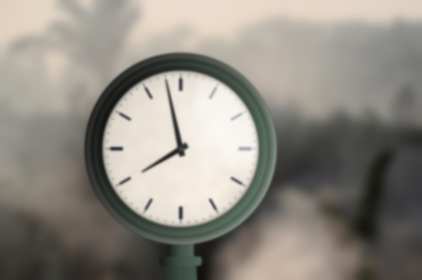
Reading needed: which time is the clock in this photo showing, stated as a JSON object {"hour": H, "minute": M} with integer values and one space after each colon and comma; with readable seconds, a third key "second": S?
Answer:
{"hour": 7, "minute": 58}
